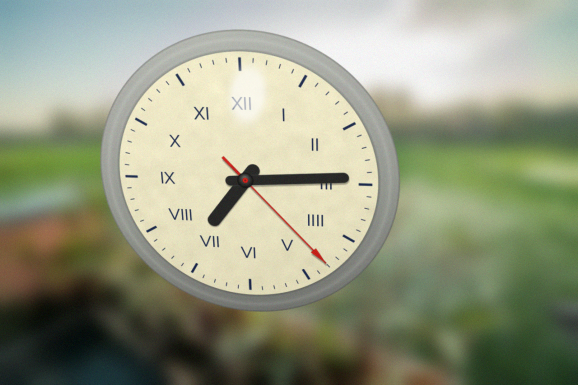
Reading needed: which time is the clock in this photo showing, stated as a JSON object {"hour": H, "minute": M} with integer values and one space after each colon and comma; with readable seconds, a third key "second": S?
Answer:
{"hour": 7, "minute": 14, "second": 23}
